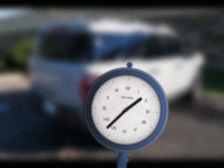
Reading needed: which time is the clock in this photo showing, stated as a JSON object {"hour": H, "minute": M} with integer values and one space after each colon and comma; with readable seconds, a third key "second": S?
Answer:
{"hour": 1, "minute": 37}
